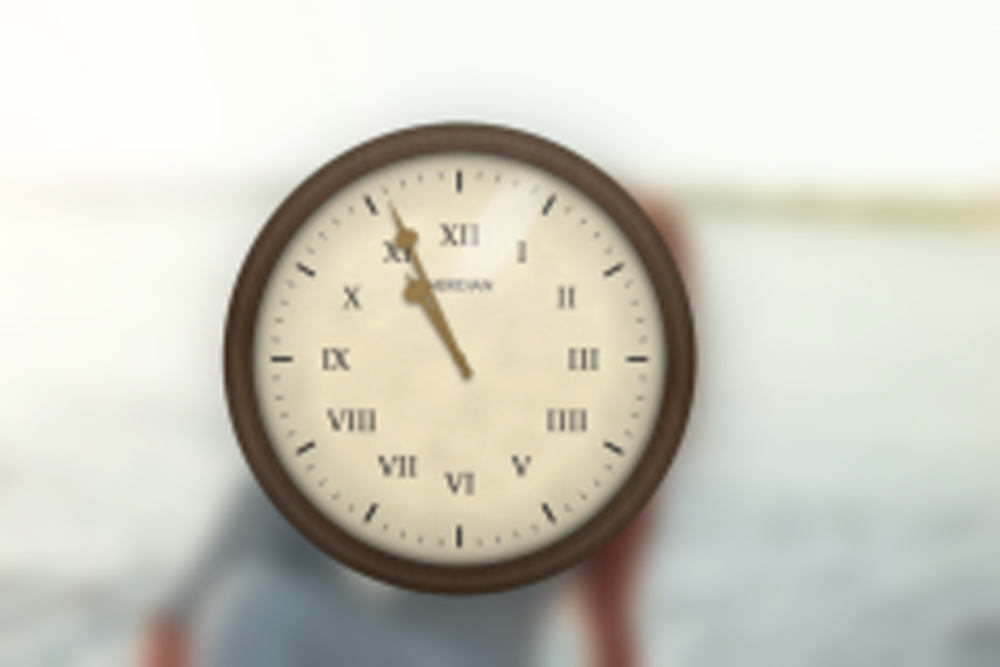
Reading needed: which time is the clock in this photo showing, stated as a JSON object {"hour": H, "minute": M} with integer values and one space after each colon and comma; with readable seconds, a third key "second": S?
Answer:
{"hour": 10, "minute": 56}
